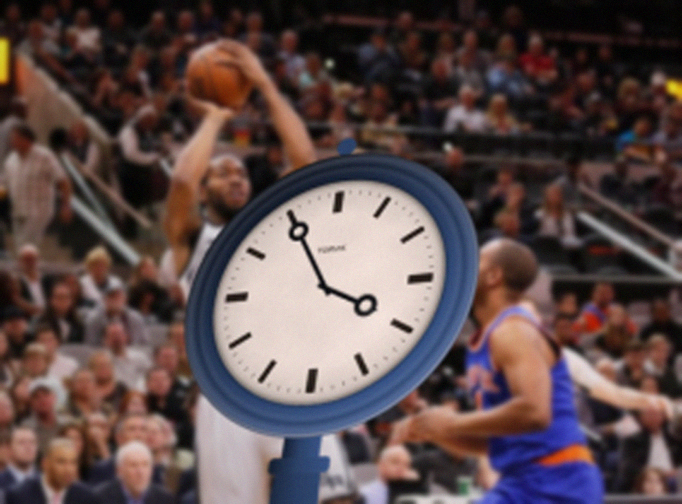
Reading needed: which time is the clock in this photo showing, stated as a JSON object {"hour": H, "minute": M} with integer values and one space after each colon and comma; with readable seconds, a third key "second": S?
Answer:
{"hour": 3, "minute": 55}
